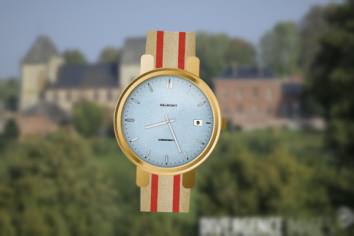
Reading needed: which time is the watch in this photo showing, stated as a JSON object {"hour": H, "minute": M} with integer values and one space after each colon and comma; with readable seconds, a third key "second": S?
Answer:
{"hour": 8, "minute": 26}
